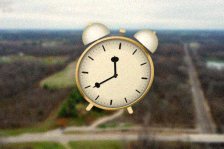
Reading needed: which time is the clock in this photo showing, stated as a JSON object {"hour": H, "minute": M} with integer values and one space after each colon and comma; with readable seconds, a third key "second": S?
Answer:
{"hour": 11, "minute": 39}
